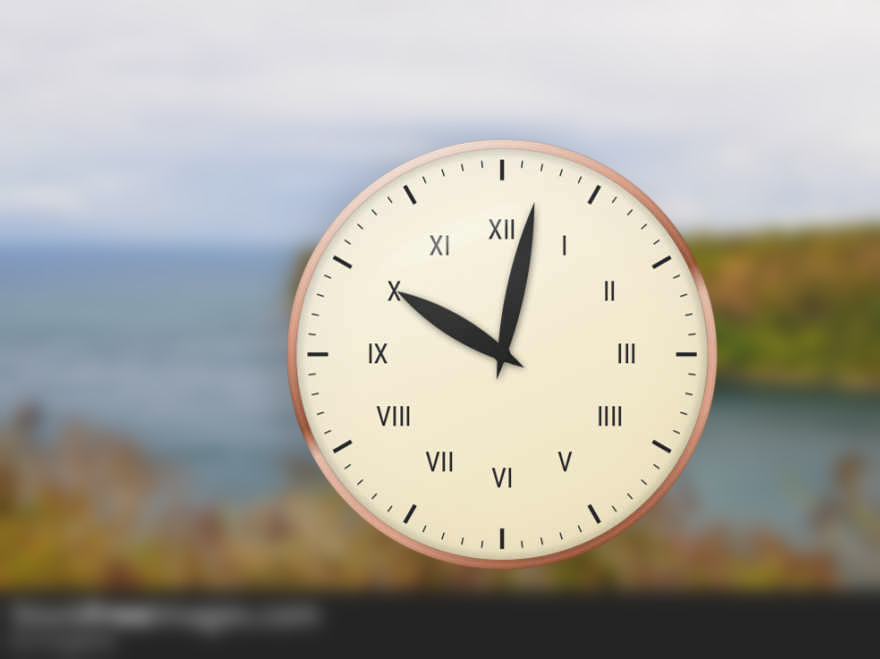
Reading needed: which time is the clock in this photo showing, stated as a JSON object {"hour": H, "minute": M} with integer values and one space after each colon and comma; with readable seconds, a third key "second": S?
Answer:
{"hour": 10, "minute": 2}
